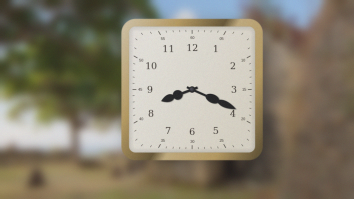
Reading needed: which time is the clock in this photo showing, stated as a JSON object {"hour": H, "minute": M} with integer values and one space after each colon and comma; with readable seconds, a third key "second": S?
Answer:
{"hour": 8, "minute": 19}
